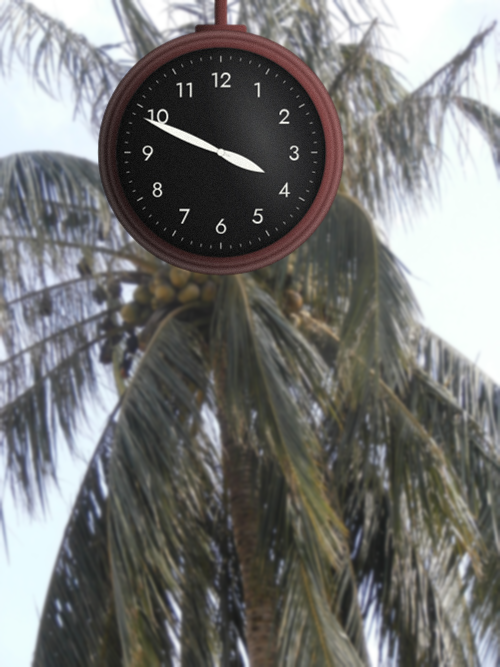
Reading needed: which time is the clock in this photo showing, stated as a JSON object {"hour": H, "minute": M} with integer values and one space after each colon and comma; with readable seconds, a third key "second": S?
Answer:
{"hour": 3, "minute": 49}
